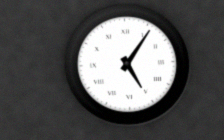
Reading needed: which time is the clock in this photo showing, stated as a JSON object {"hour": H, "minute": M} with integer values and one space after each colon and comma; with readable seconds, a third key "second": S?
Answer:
{"hour": 5, "minute": 6}
